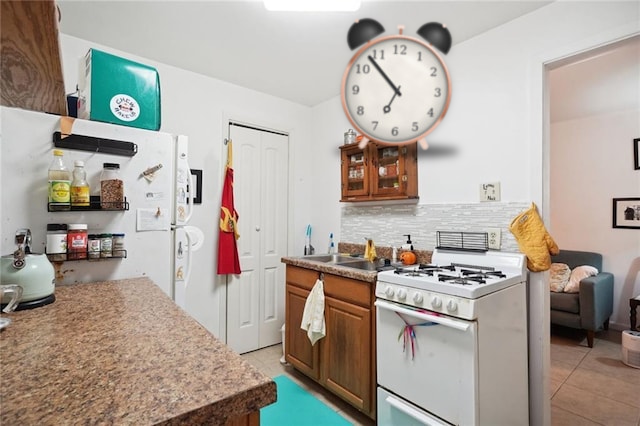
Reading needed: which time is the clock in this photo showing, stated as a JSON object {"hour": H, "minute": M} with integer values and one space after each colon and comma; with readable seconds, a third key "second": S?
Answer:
{"hour": 6, "minute": 53}
